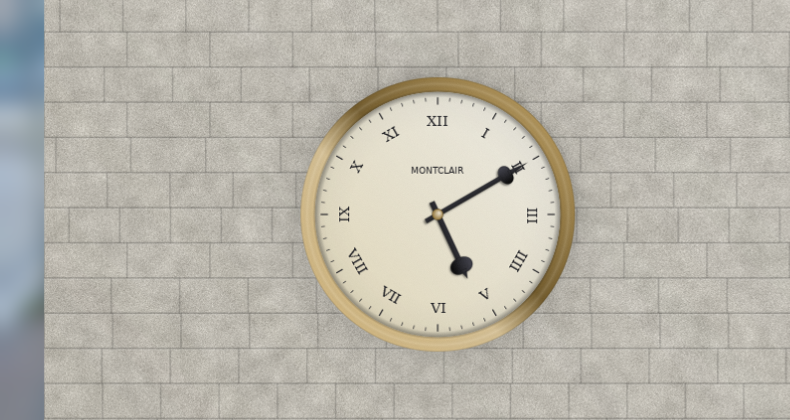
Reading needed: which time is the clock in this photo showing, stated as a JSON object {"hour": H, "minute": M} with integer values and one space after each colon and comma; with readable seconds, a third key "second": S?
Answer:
{"hour": 5, "minute": 10}
